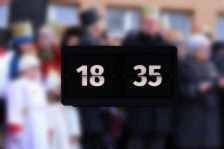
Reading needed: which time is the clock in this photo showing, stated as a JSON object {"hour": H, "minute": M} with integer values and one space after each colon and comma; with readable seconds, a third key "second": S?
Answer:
{"hour": 18, "minute": 35}
